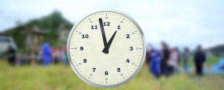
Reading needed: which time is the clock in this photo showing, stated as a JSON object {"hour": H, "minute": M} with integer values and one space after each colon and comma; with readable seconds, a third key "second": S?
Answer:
{"hour": 12, "minute": 58}
